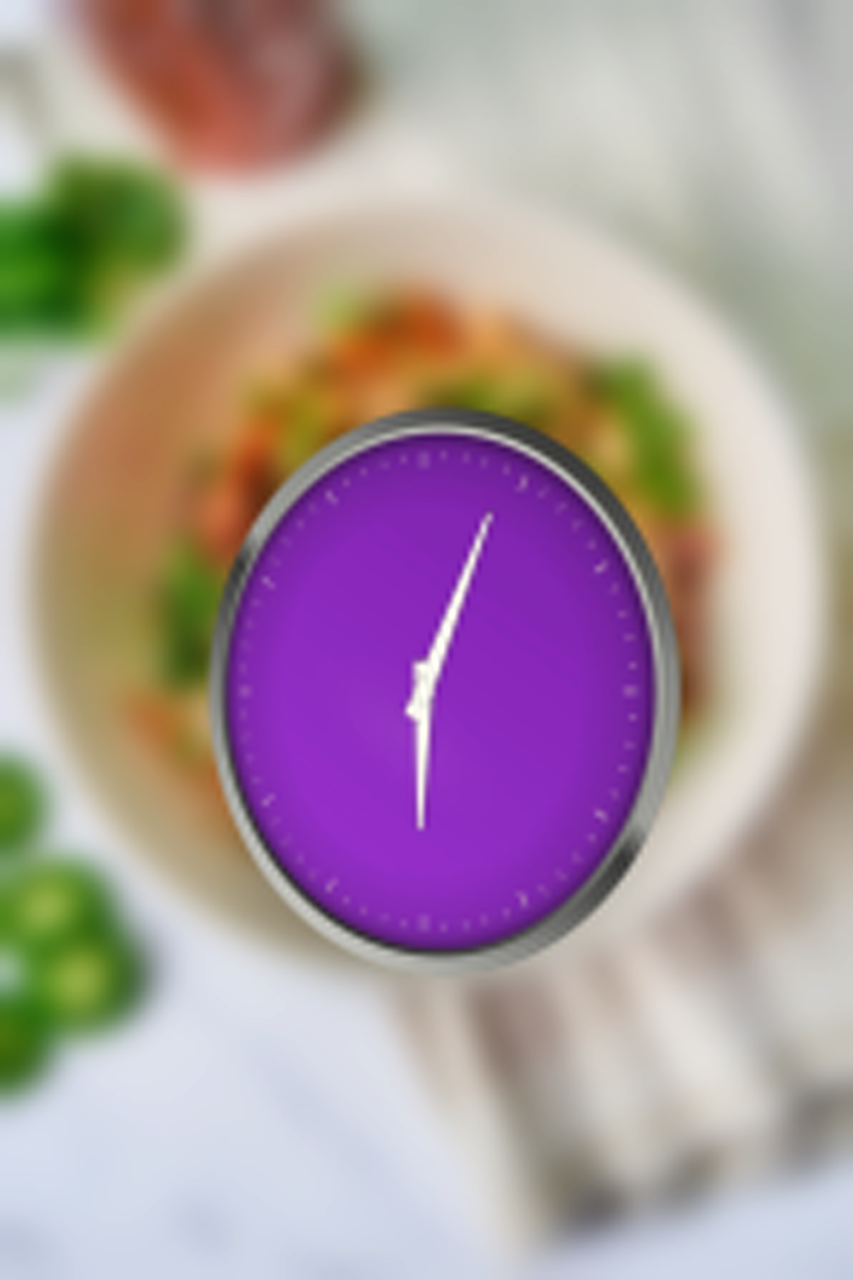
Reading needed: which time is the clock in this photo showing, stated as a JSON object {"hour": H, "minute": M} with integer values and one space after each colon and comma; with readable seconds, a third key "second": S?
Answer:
{"hour": 6, "minute": 4}
